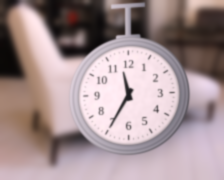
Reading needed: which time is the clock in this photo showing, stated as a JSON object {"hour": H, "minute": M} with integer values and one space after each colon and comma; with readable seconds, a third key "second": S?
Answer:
{"hour": 11, "minute": 35}
